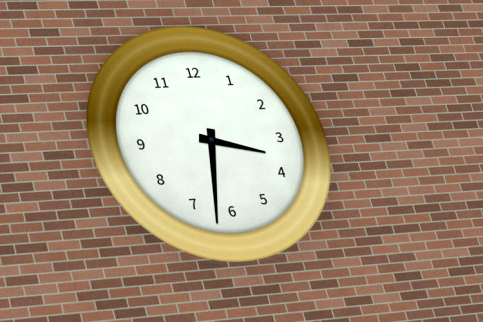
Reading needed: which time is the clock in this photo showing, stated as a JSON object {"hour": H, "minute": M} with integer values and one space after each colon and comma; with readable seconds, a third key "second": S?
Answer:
{"hour": 3, "minute": 32}
